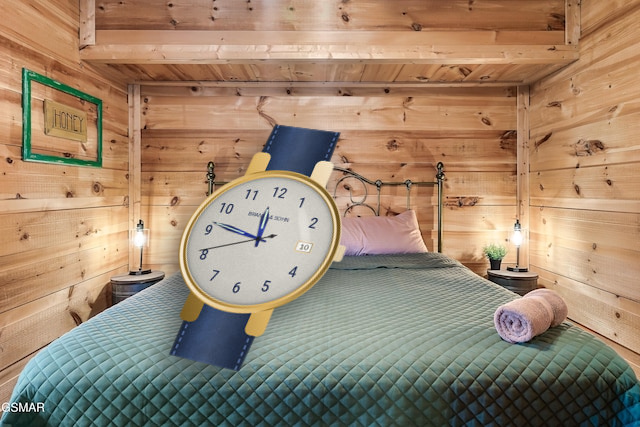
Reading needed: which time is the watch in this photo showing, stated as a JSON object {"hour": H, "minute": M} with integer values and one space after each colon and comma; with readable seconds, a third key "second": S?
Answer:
{"hour": 11, "minute": 46, "second": 41}
